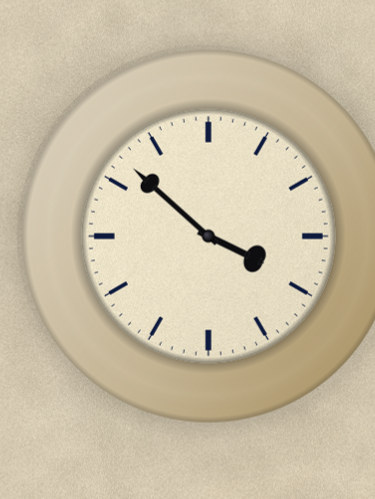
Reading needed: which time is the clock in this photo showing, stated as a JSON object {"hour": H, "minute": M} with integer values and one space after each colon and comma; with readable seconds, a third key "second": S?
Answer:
{"hour": 3, "minute": 52}
